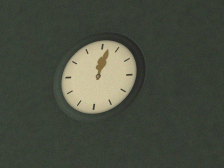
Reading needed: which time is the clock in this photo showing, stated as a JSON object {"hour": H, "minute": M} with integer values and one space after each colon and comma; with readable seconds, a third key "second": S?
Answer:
{"hour": 12, "minute": 2}
